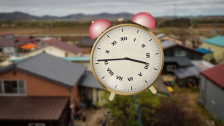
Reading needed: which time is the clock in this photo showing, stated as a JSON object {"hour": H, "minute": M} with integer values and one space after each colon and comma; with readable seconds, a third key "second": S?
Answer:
{"hour": 3, "minute": 46}
